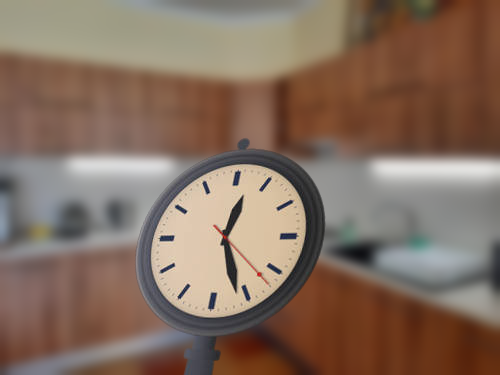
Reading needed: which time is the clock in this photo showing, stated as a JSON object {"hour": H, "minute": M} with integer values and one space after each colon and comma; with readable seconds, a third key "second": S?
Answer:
{"hour": 12, "minute": 26, "second": 22}
